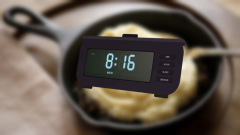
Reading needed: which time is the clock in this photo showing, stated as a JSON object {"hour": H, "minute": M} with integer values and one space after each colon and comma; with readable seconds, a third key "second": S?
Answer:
{"hour": 8, "minute": 16}
